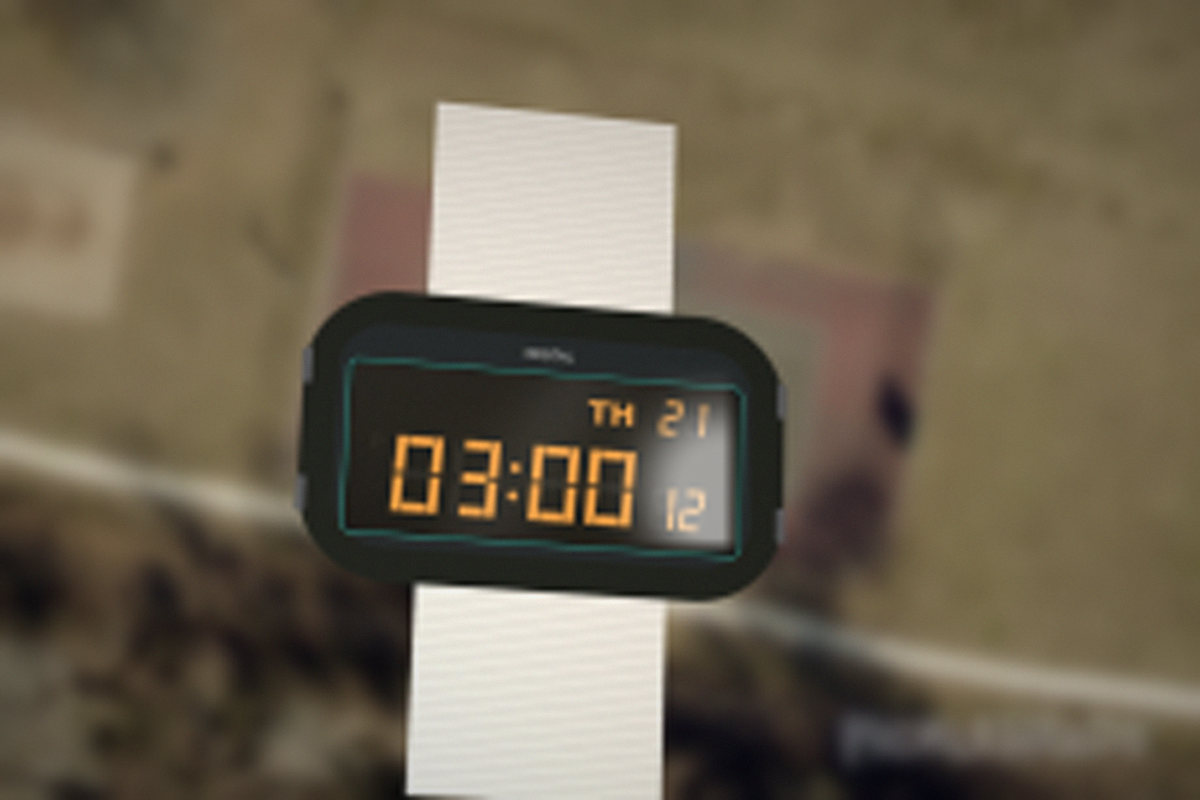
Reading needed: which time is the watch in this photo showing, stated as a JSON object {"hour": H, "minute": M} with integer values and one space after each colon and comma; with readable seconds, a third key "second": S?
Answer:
{"hour": 3, "minute": 0, "second": 12}
